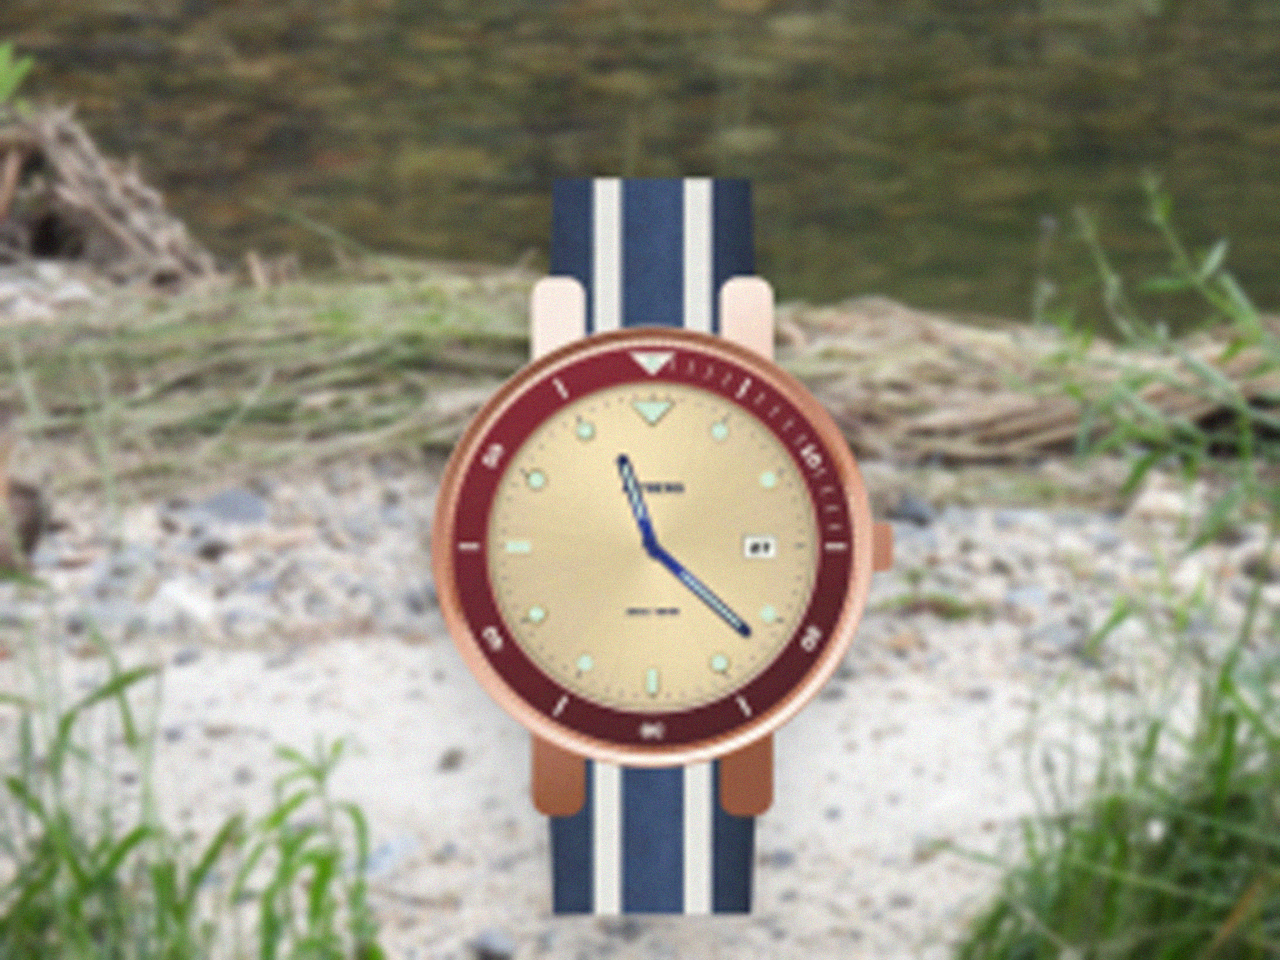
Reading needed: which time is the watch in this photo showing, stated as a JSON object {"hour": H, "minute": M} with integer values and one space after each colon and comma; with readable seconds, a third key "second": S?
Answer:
{"hour": 11, "minute": 22}
